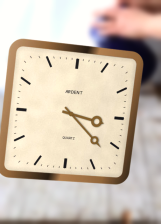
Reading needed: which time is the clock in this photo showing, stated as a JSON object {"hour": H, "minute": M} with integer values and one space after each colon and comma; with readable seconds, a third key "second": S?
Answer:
{"hour": 3, "minute": 22}
